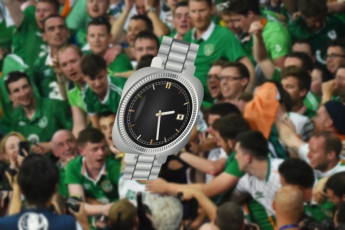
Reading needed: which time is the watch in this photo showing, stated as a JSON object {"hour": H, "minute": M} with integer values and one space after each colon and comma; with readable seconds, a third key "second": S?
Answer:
{"hour": 2, "minute": 28}
